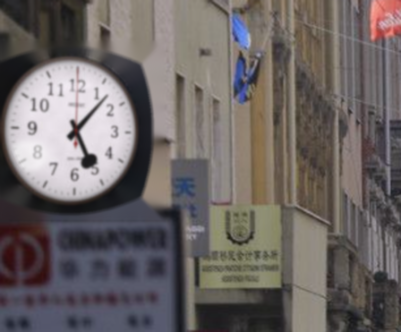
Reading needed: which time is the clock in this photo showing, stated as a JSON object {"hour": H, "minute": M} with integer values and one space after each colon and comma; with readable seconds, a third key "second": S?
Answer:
{"hour": 5, "minute": 7, "second": 0}
